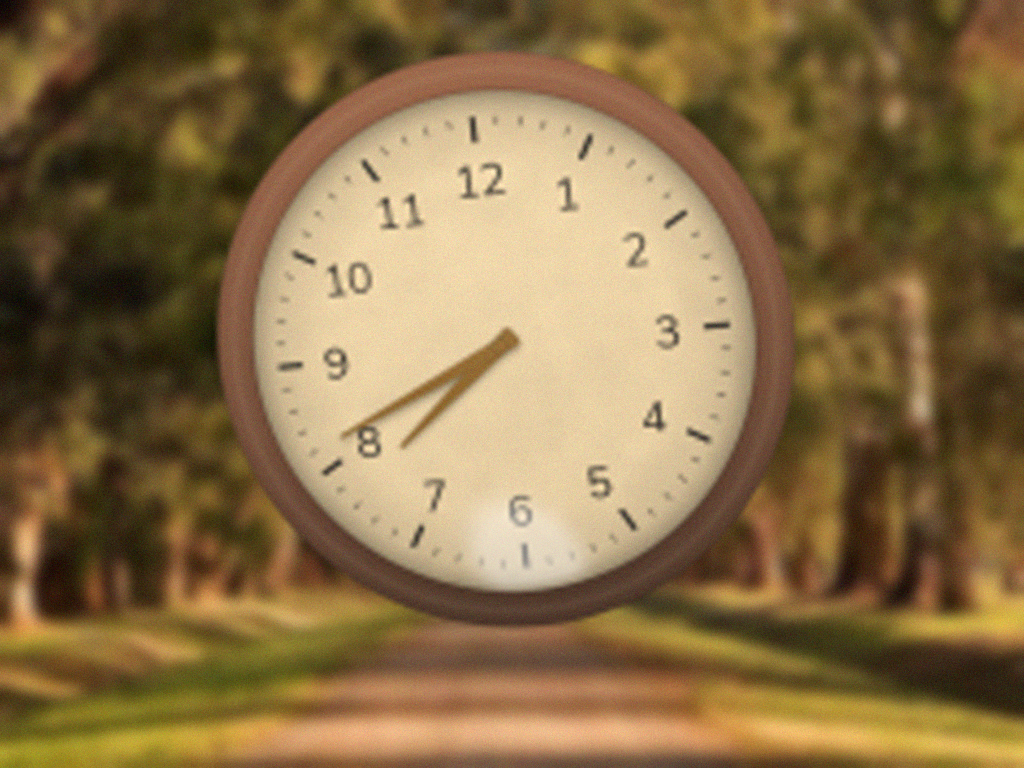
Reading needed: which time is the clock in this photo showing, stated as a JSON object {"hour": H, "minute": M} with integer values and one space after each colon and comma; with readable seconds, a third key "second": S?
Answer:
{"hour": 7, "minute": 41}
